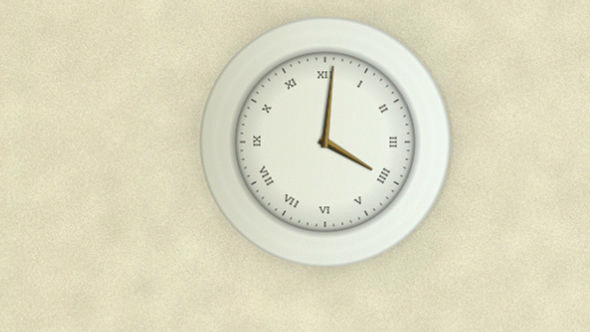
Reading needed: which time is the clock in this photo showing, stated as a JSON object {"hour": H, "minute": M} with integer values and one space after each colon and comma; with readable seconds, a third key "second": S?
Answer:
{"hour": 4, "minute": 1}
